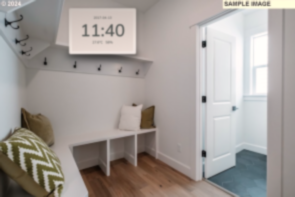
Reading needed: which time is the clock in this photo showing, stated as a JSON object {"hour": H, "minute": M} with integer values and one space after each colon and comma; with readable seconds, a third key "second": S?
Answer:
{"hour": 11, "minute": 40}
